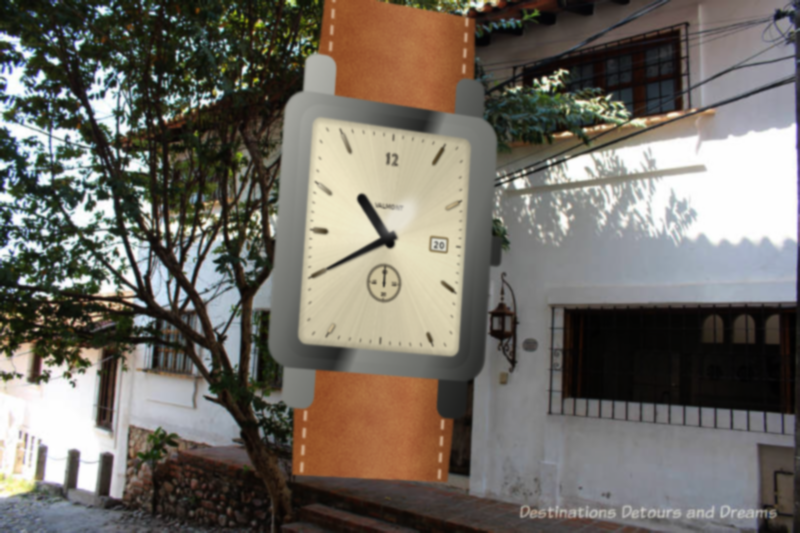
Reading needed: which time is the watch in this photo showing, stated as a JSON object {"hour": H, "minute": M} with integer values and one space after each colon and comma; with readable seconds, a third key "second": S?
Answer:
{"hour": 10, "minute": 40}
